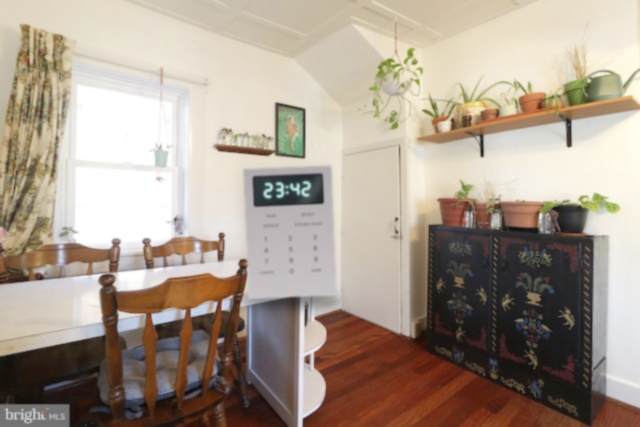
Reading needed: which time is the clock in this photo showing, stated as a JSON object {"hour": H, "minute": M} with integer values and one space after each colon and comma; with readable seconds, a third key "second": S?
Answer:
{"hour": 23, "minute": 42}
